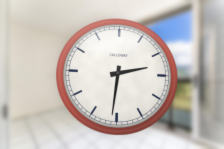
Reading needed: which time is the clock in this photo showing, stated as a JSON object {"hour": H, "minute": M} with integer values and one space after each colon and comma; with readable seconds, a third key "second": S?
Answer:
{"hour": 2, "minute": 31}
